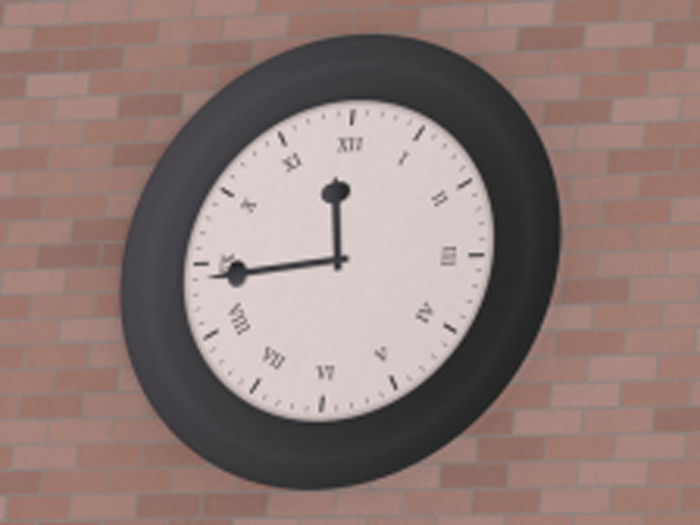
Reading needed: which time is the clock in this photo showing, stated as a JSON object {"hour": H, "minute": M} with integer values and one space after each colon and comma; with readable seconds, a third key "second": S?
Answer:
{"hour": 11, "minute": 44}
